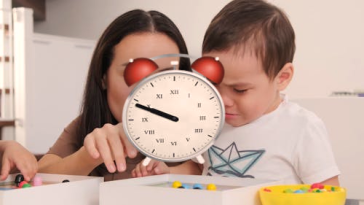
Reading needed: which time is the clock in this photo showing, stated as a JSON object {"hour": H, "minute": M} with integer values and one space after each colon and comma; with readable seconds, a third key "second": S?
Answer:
{"hour": 9, "minute": 49}
